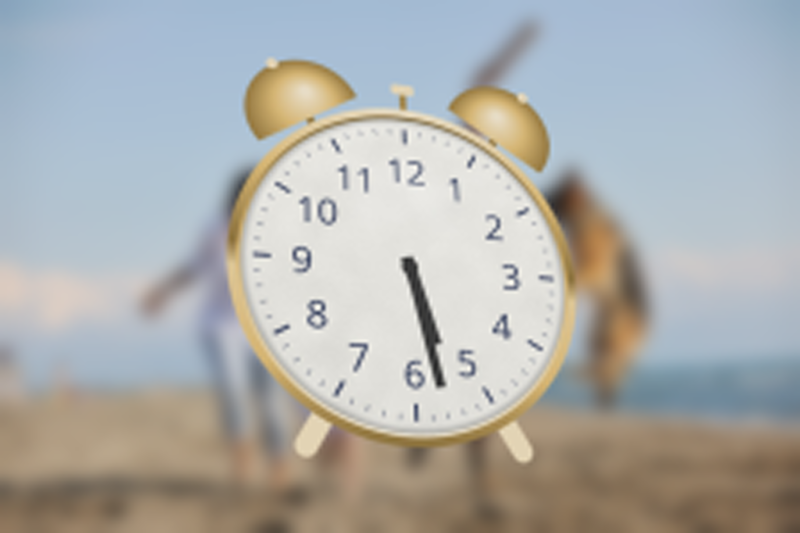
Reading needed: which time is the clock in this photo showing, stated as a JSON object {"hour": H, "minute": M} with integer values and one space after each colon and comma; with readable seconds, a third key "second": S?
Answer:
{"hour": 5, "minute": 28}
